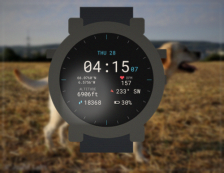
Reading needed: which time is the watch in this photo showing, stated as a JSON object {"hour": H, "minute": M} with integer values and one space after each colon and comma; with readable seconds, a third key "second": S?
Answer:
{"hour": 4, "minute": 15}
